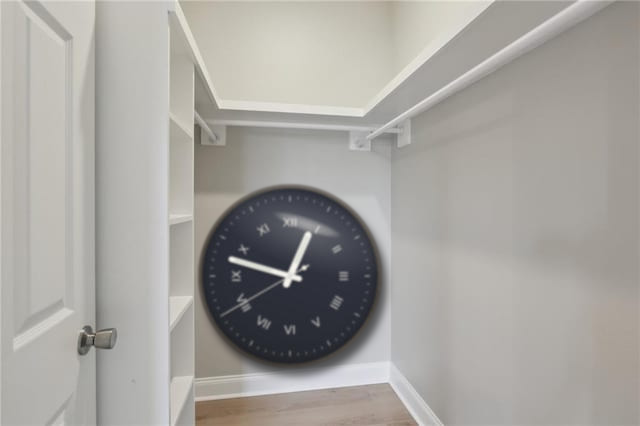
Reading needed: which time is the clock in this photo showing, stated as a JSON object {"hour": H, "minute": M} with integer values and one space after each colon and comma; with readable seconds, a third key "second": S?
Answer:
{"hour": 12, "minute": 47, "second": 40}
